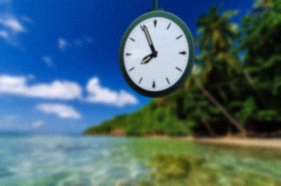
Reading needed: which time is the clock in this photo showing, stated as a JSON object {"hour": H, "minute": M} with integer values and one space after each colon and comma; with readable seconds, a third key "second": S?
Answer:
{"hour": 7, "minute": 56}
